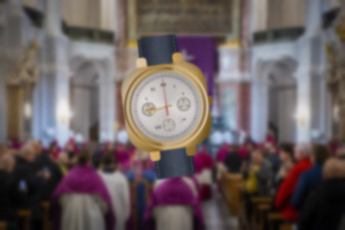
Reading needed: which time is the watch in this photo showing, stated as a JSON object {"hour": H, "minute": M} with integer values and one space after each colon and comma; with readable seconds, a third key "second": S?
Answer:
{"hour": 8, "minute": 44}
